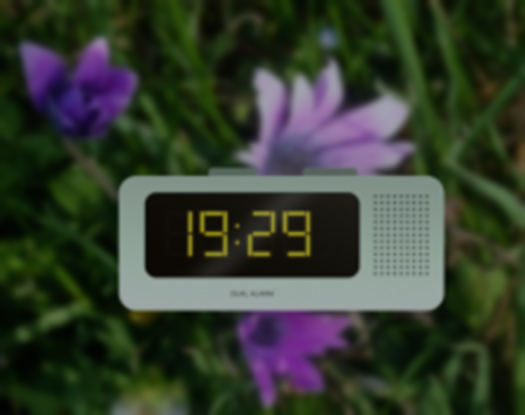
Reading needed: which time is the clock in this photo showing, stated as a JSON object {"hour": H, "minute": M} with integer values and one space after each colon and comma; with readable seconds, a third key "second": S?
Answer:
{"hour": 19, "minute": 29}
